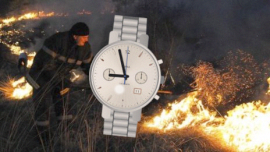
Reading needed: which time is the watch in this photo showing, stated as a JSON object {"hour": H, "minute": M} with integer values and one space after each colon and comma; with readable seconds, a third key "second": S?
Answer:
{"hour": 8, "minute": 57}
